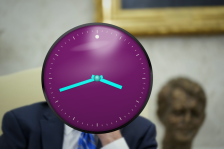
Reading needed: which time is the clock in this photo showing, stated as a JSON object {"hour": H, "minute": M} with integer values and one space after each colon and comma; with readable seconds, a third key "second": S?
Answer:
{"hour": 3, "minute": 42}
